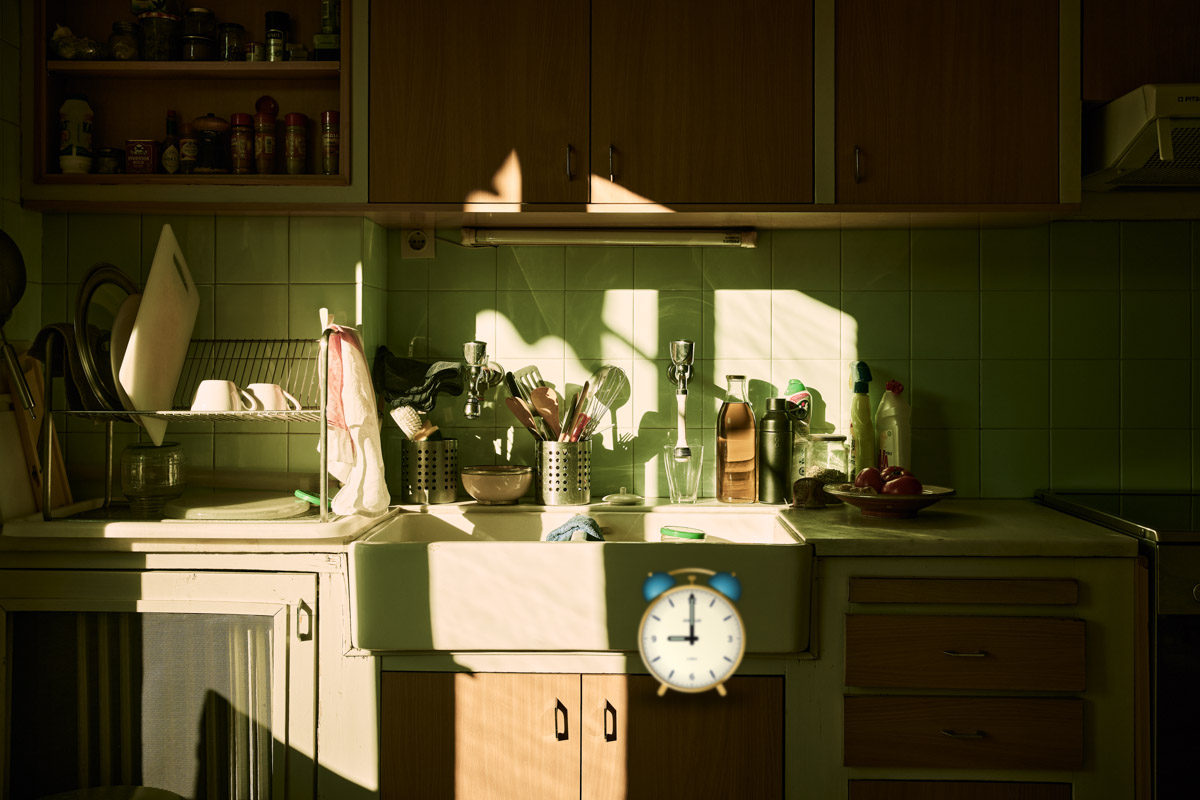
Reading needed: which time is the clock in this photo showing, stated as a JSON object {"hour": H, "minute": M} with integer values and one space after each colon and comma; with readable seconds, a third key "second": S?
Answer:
{"hour": 9, "minute": 0}
